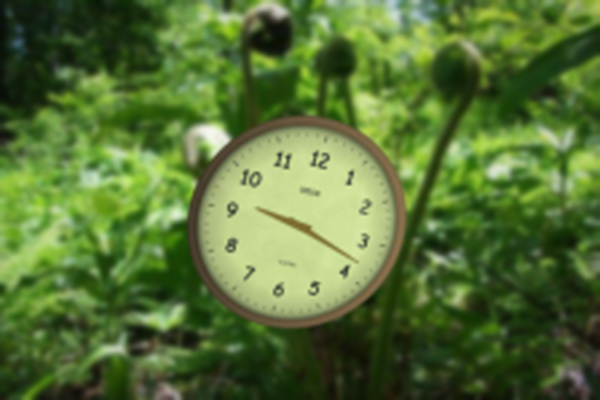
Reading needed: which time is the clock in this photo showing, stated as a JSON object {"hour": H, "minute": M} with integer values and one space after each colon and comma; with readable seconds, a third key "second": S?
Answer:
{"hour": 9, "minute": 18}
